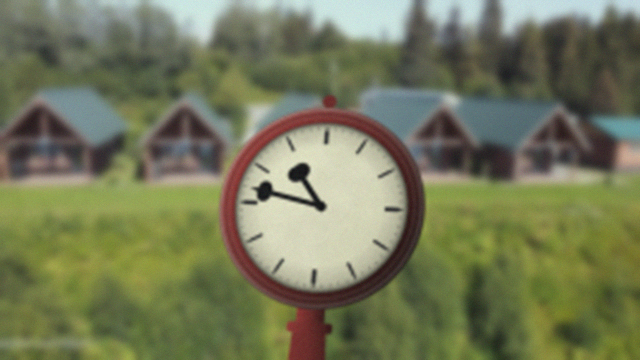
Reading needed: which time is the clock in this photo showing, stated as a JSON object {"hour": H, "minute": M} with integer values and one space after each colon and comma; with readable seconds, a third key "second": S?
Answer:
{"hour": 10, "minute": 47}
